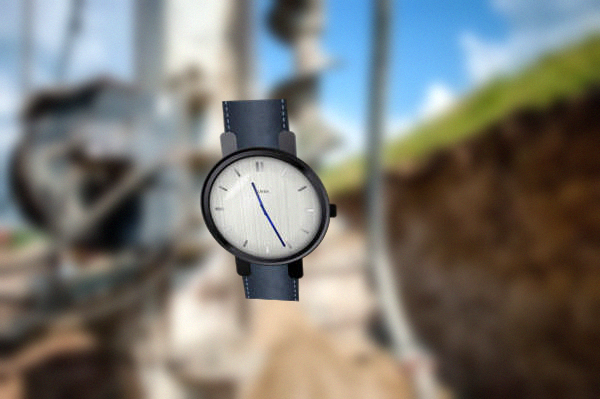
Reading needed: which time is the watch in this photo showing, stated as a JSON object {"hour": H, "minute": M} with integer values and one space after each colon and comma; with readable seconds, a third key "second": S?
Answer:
{"hour": 11, "minute": 26}
